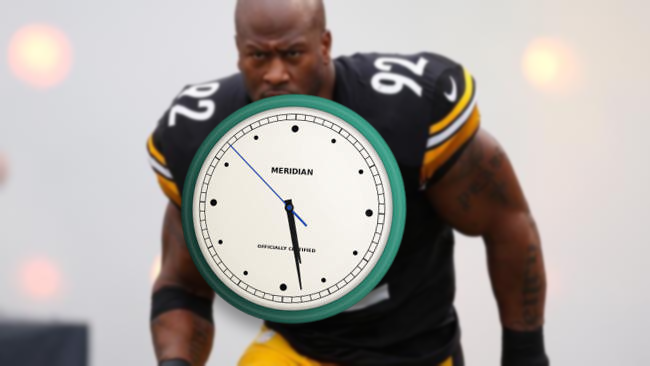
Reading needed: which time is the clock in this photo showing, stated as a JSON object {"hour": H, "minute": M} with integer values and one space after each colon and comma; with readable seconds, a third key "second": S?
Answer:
{"hour": 5, "minute": 27, "second": 52}
